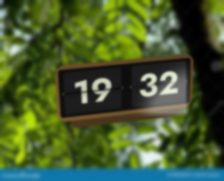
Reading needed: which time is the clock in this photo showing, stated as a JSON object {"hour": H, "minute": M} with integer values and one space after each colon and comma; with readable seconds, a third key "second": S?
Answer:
{"hour": 19, "minute": 32}
